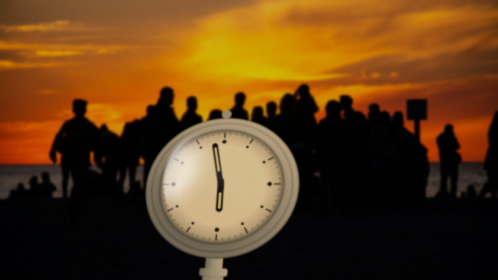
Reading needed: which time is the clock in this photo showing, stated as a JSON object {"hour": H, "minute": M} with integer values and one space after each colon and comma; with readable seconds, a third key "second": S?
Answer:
{"hour": 5, "minute": 58}
